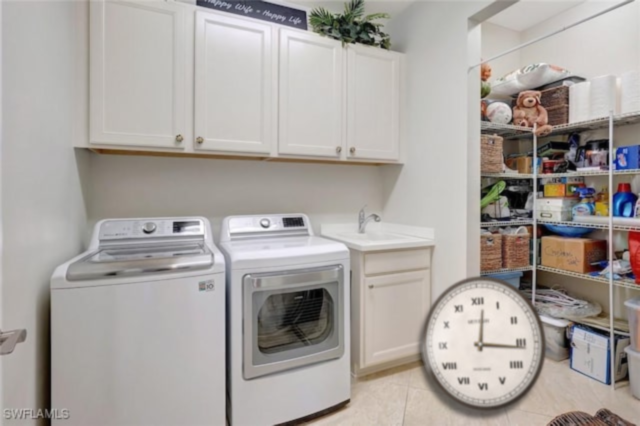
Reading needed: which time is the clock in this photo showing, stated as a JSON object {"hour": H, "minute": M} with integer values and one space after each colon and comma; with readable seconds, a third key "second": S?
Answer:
{"hour": 12, "minute": 16}
